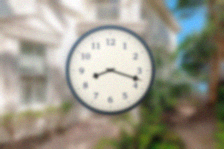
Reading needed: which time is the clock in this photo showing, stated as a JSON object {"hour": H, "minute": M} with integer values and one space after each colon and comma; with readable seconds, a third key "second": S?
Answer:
{"hour": 8, "minute": 18}
